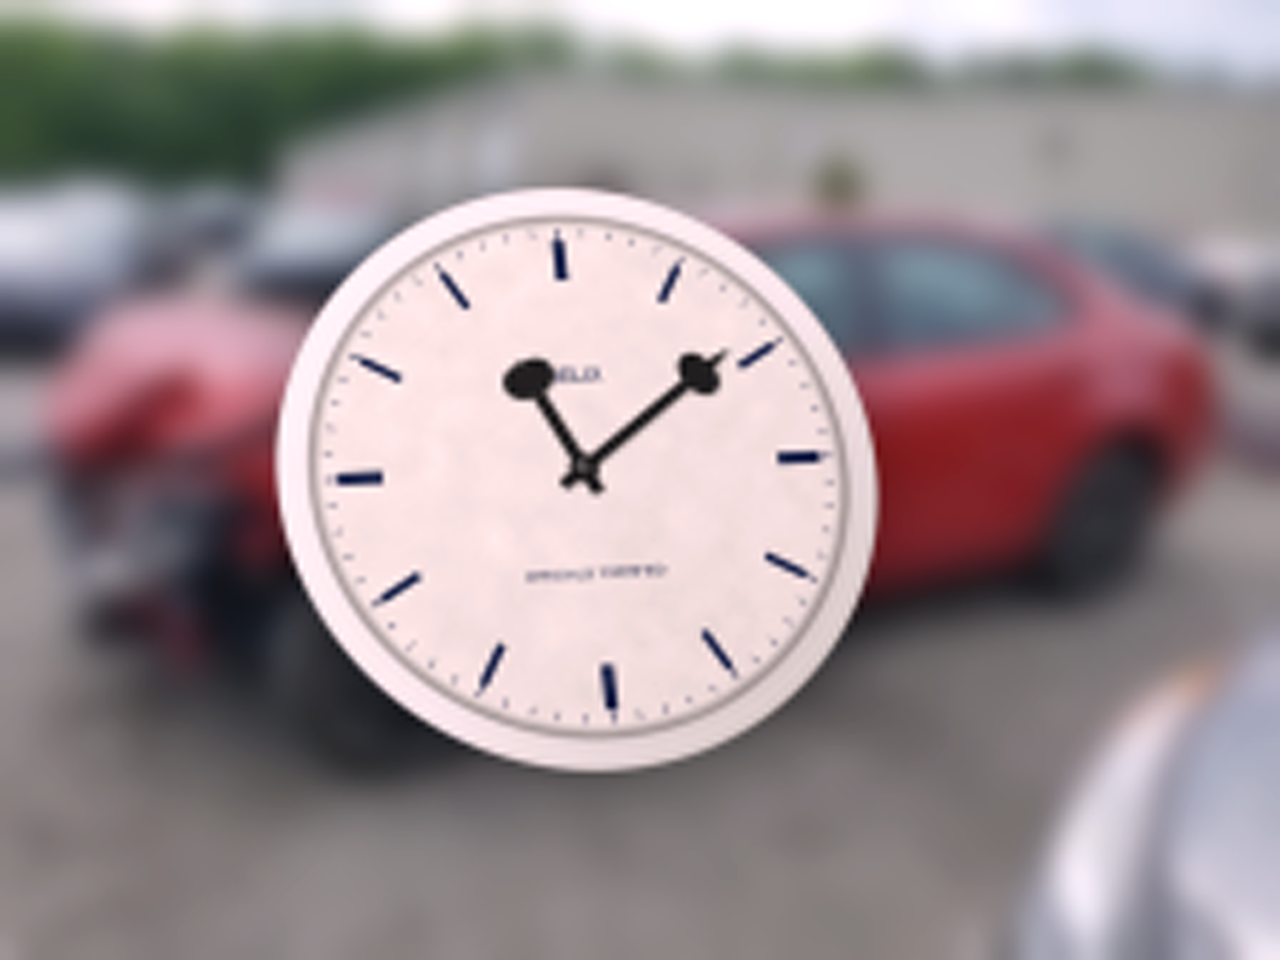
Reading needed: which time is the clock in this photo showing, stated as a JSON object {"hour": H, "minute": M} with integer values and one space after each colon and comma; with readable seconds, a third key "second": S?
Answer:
{"hour": 11, "minute": 9}
